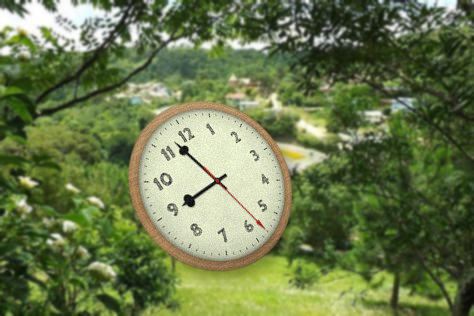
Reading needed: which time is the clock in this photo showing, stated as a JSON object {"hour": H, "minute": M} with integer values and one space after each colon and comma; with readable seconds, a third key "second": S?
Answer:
{"hour": 8, "minute": 57, "second": 28}
